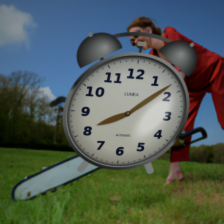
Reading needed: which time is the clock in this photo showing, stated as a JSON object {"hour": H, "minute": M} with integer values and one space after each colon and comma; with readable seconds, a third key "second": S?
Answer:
{"hour": 8, "minute": 8}
